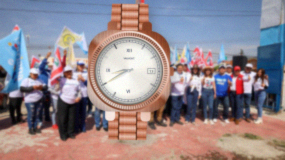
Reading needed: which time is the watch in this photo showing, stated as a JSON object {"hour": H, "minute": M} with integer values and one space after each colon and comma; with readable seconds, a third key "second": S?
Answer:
{"hour": 8, "minute": 40}
